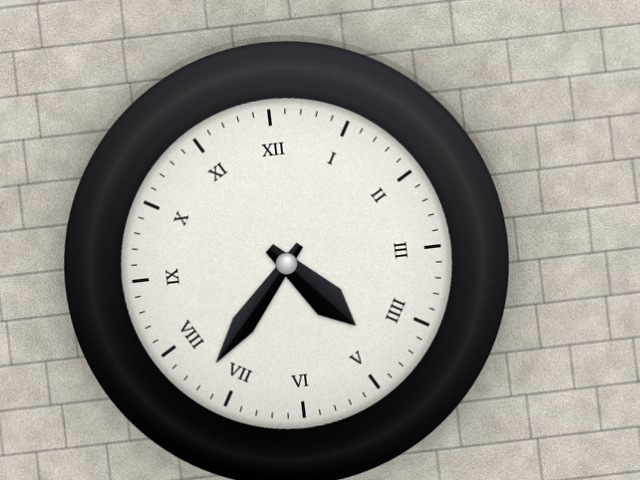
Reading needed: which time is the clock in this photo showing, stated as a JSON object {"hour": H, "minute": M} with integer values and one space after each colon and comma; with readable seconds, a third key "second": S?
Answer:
{"hour": 4, "minute": 37}
